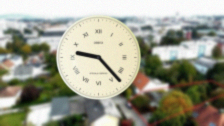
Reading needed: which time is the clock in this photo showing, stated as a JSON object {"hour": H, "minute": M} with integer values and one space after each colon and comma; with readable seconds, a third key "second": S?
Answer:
{"hour": 9, "minute": 23}
